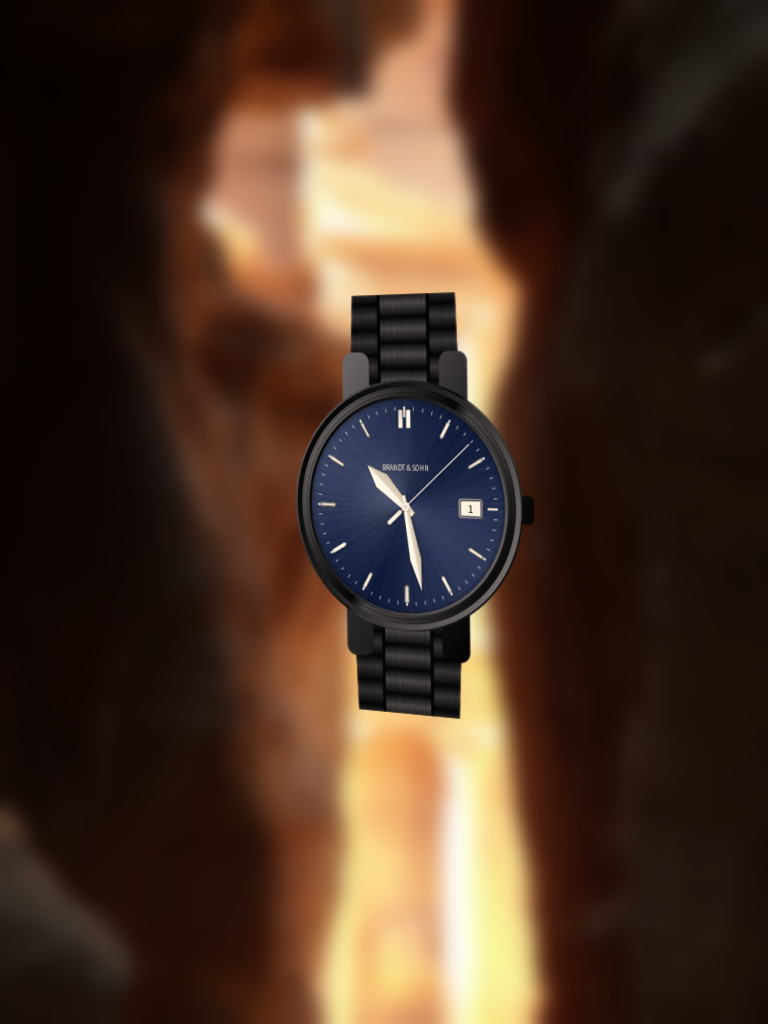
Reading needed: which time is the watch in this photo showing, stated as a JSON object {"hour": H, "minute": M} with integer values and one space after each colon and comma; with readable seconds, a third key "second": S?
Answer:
{"hour": 10, "minute": 28, "second": 8}
